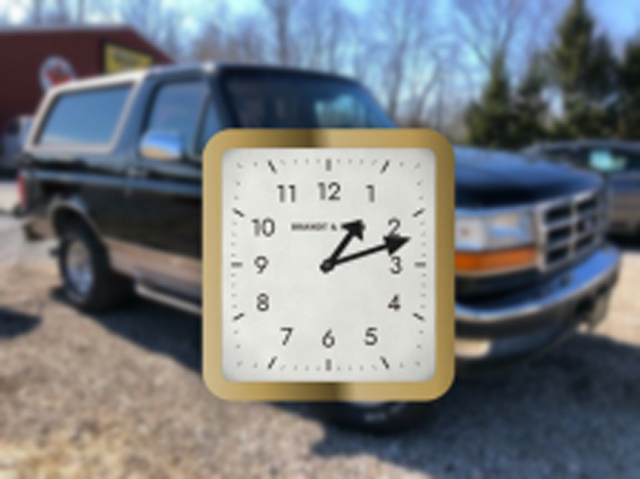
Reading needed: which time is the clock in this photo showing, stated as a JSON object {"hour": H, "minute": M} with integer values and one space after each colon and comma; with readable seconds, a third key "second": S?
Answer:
{"hour": 1, "minute": 12}
